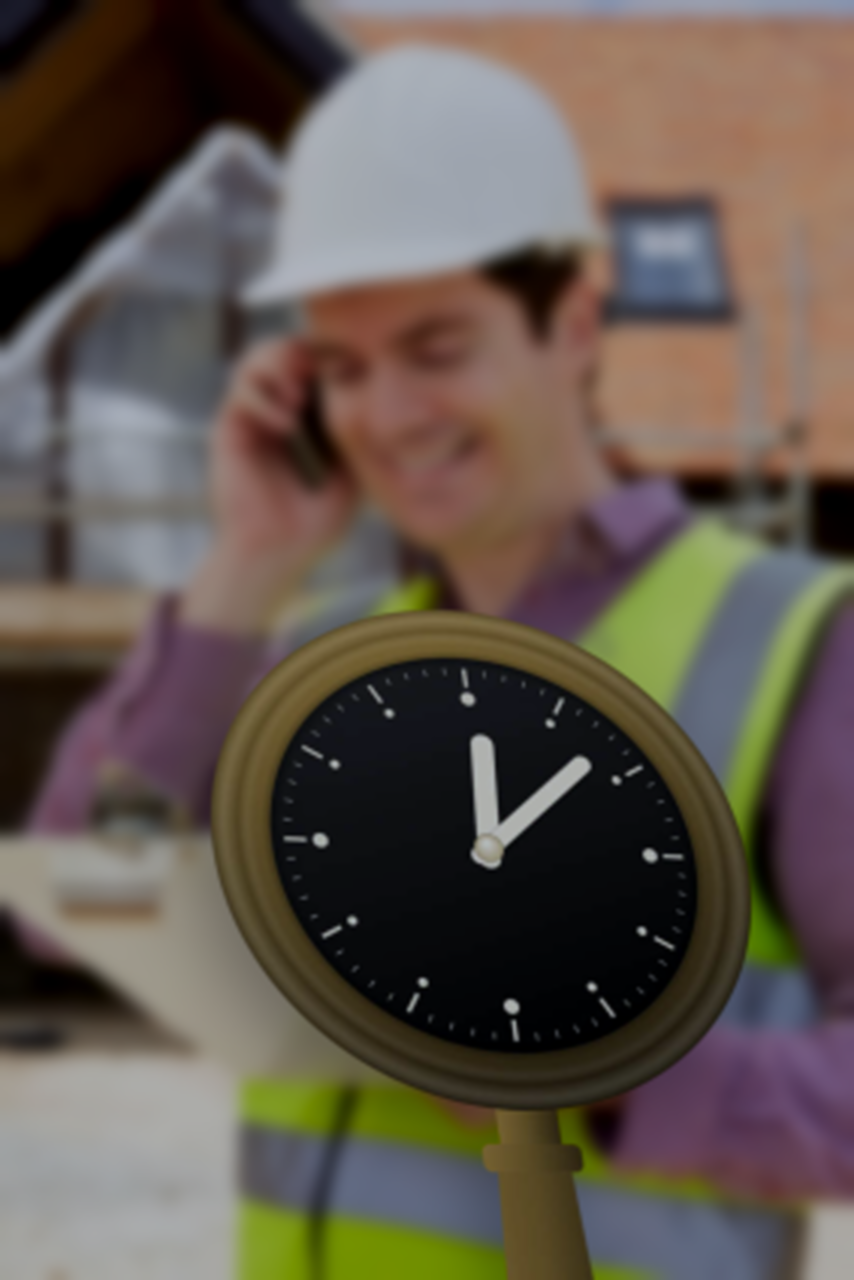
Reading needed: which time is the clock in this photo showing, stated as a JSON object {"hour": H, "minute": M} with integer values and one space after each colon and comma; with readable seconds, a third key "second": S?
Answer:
{"hour": 12, "minute": 8}
